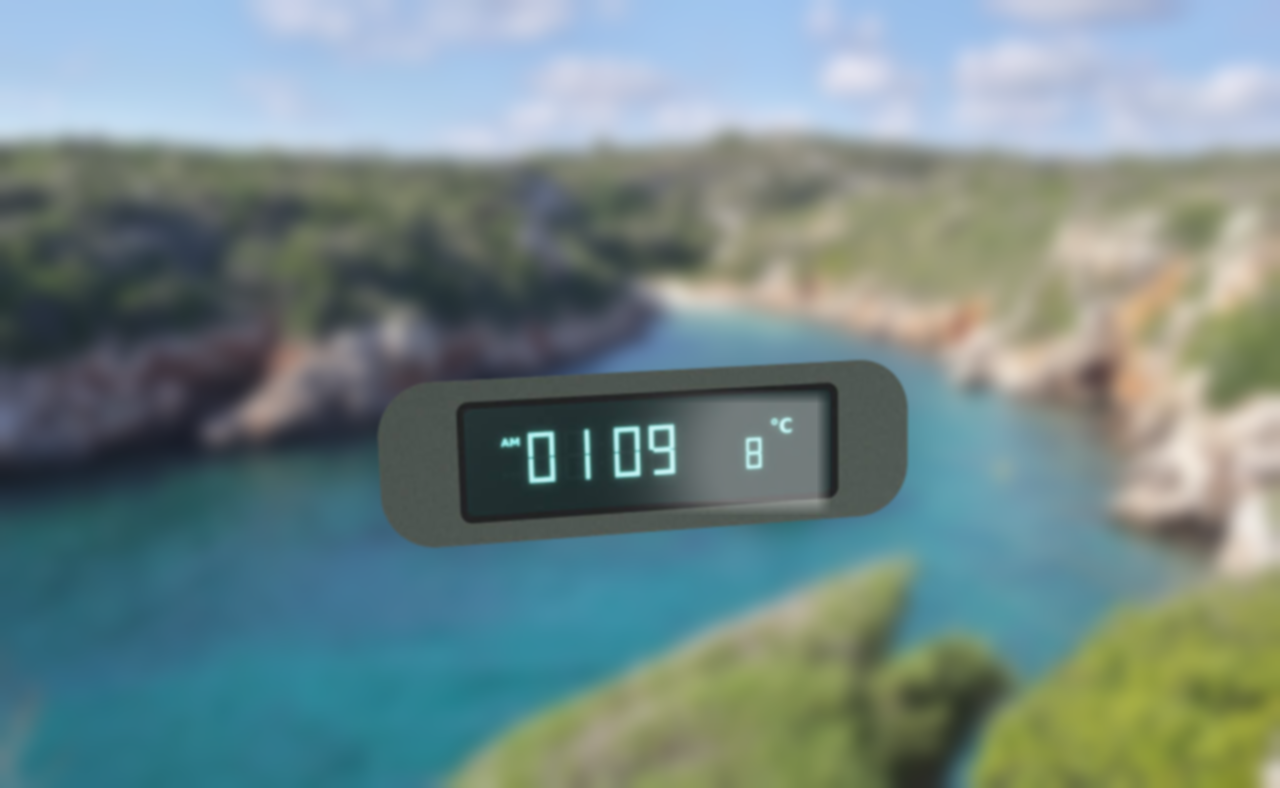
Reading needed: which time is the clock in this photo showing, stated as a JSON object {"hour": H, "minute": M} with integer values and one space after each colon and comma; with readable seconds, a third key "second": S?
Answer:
{"hour": 1, "minute": 9}
